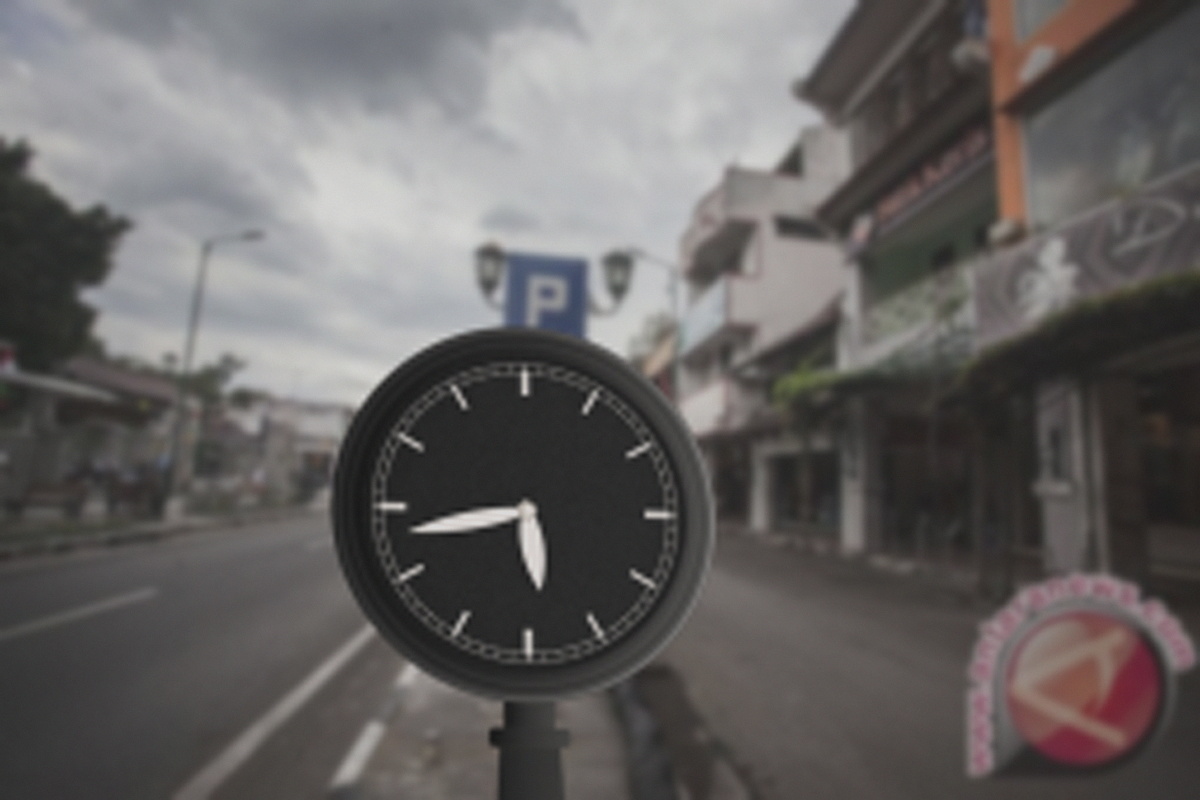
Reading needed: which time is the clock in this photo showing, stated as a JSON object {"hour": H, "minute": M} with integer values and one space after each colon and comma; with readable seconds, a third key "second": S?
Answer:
{"hour": 5, "minute": 43}
